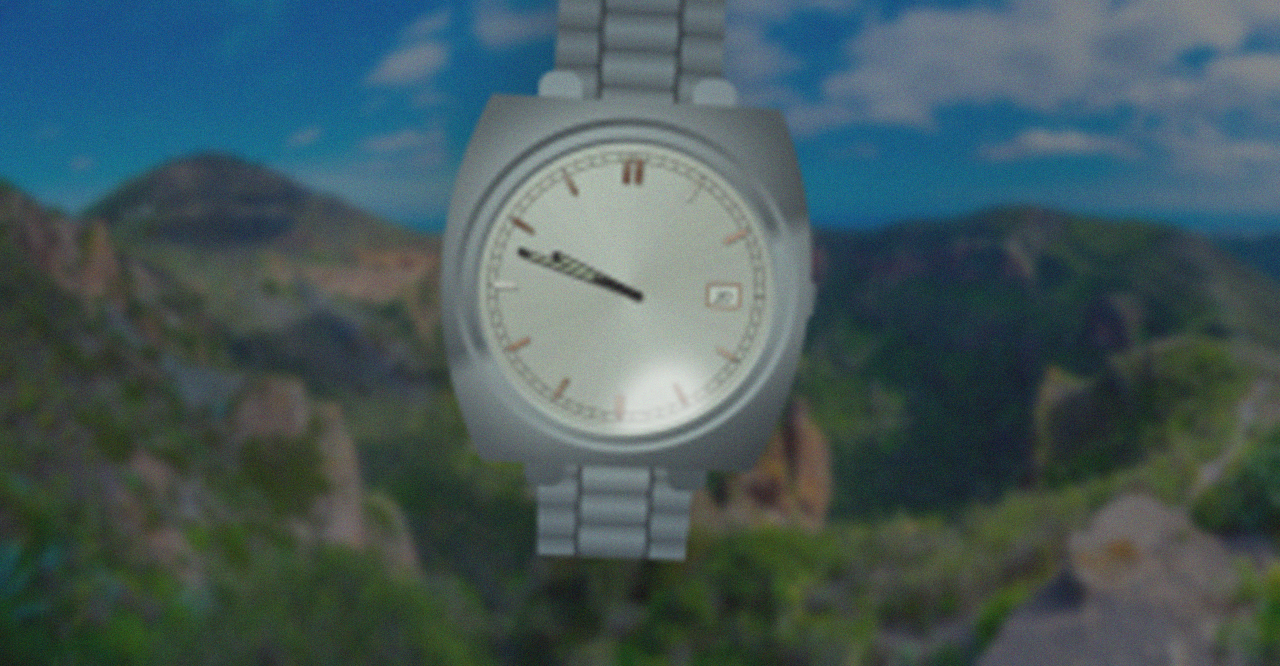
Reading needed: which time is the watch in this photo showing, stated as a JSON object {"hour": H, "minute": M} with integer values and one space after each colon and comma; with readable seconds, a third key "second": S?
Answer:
{"hour": 9, "minute": 48}
